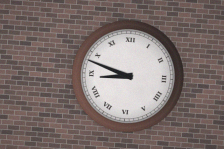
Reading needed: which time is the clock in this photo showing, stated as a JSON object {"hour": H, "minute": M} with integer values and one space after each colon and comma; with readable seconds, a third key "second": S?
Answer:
{"hour": 8, "minute": 48}
